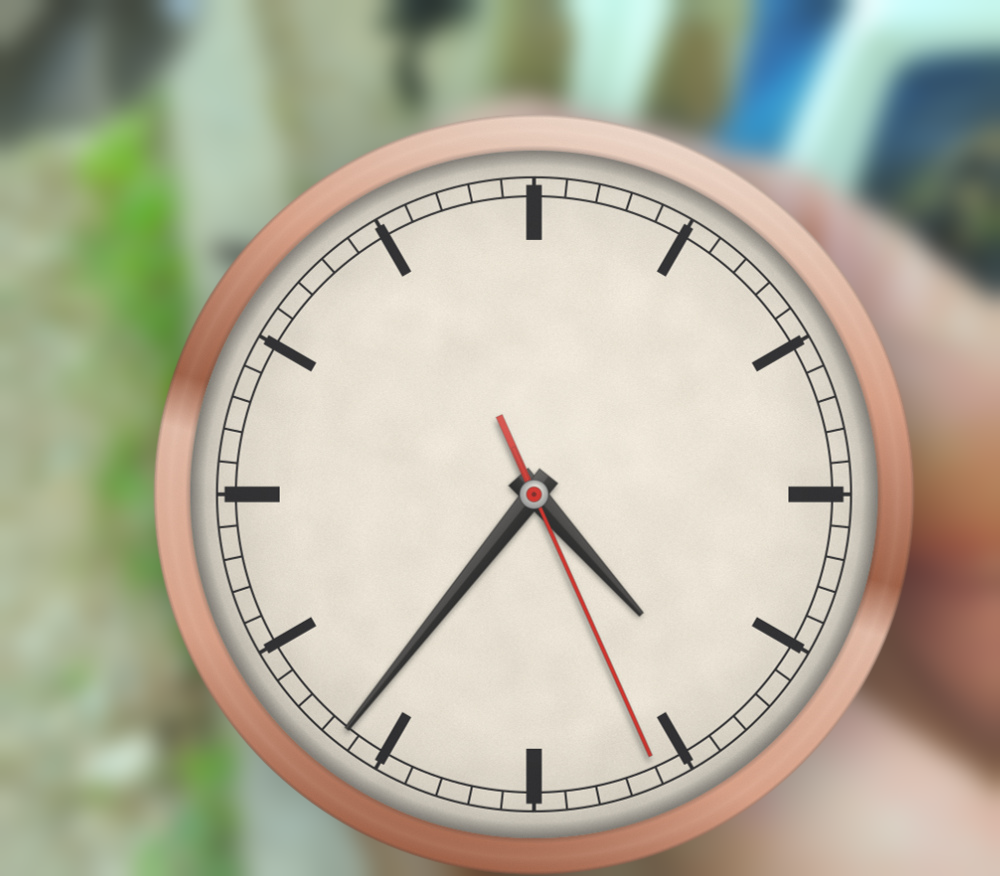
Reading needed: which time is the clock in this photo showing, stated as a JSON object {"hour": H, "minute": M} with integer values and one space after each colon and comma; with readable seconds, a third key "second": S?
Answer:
{"hour": 4, "minute": 36, "second": 26}
